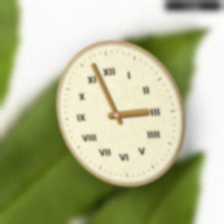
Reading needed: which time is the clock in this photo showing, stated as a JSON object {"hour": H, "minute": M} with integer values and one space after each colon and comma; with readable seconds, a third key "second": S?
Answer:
{"hour": 2, "minute": 57}
